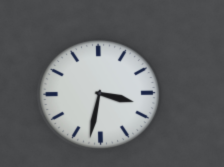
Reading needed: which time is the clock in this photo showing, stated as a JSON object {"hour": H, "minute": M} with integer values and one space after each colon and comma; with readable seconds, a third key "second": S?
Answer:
{"hour": 3, "minute": 32}
